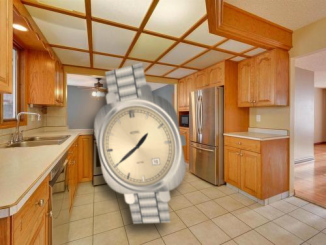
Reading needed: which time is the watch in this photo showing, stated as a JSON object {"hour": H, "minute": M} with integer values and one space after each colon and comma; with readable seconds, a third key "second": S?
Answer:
{"hour": 1, "minute": 40}
